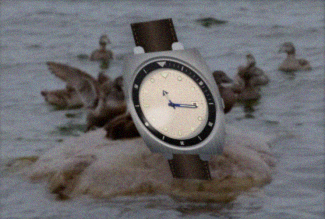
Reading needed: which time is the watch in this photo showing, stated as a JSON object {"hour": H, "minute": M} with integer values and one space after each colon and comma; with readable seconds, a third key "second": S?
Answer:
{"hour": 11, "minute": 16}
